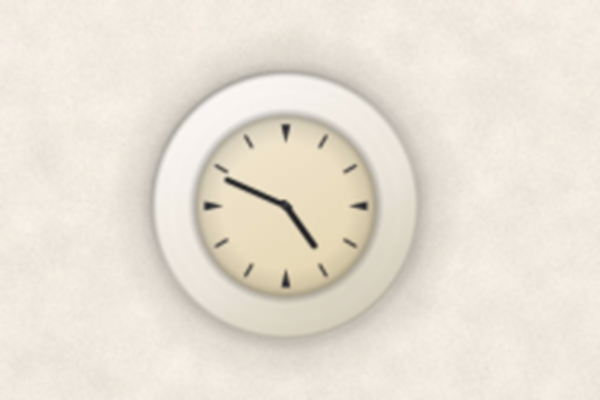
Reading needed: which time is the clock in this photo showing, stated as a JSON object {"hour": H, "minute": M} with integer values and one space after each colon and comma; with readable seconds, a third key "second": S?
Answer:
{"hour": 4, "minute": 49}
